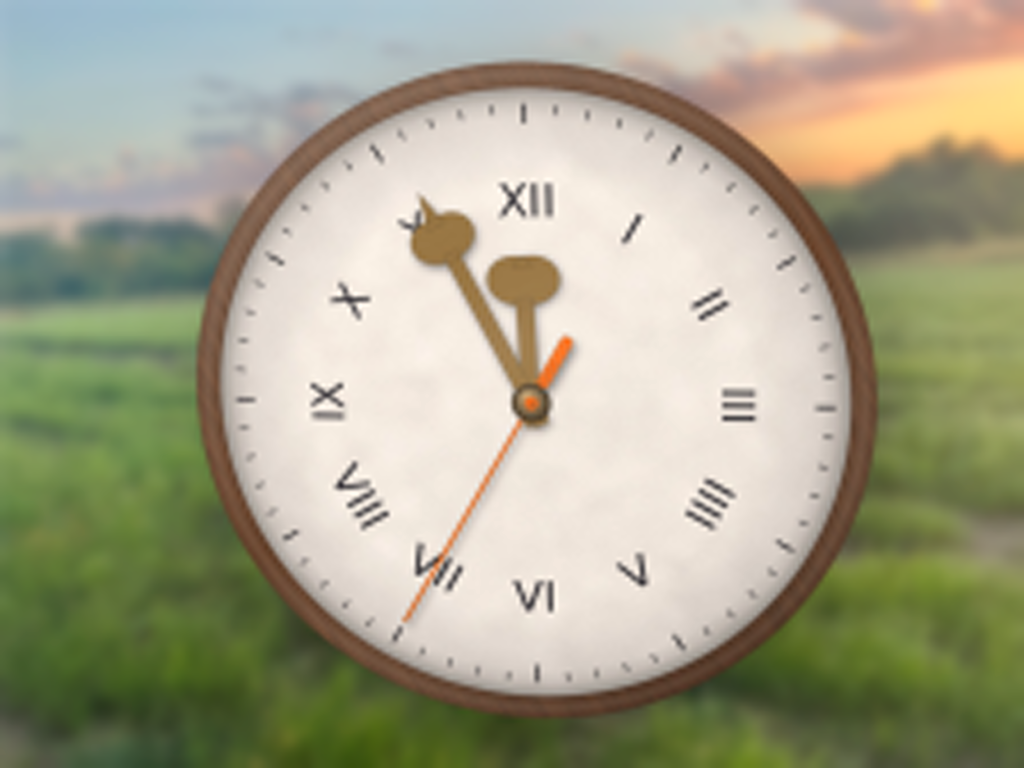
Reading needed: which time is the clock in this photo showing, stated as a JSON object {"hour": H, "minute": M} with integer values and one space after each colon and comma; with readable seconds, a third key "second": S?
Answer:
{"hour": 11, "minute": 55, "second": 35}
